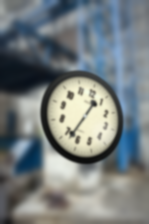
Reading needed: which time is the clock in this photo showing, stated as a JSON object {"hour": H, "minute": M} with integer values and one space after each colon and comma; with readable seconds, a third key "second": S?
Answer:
{"hour": 12, "minute": 33}
